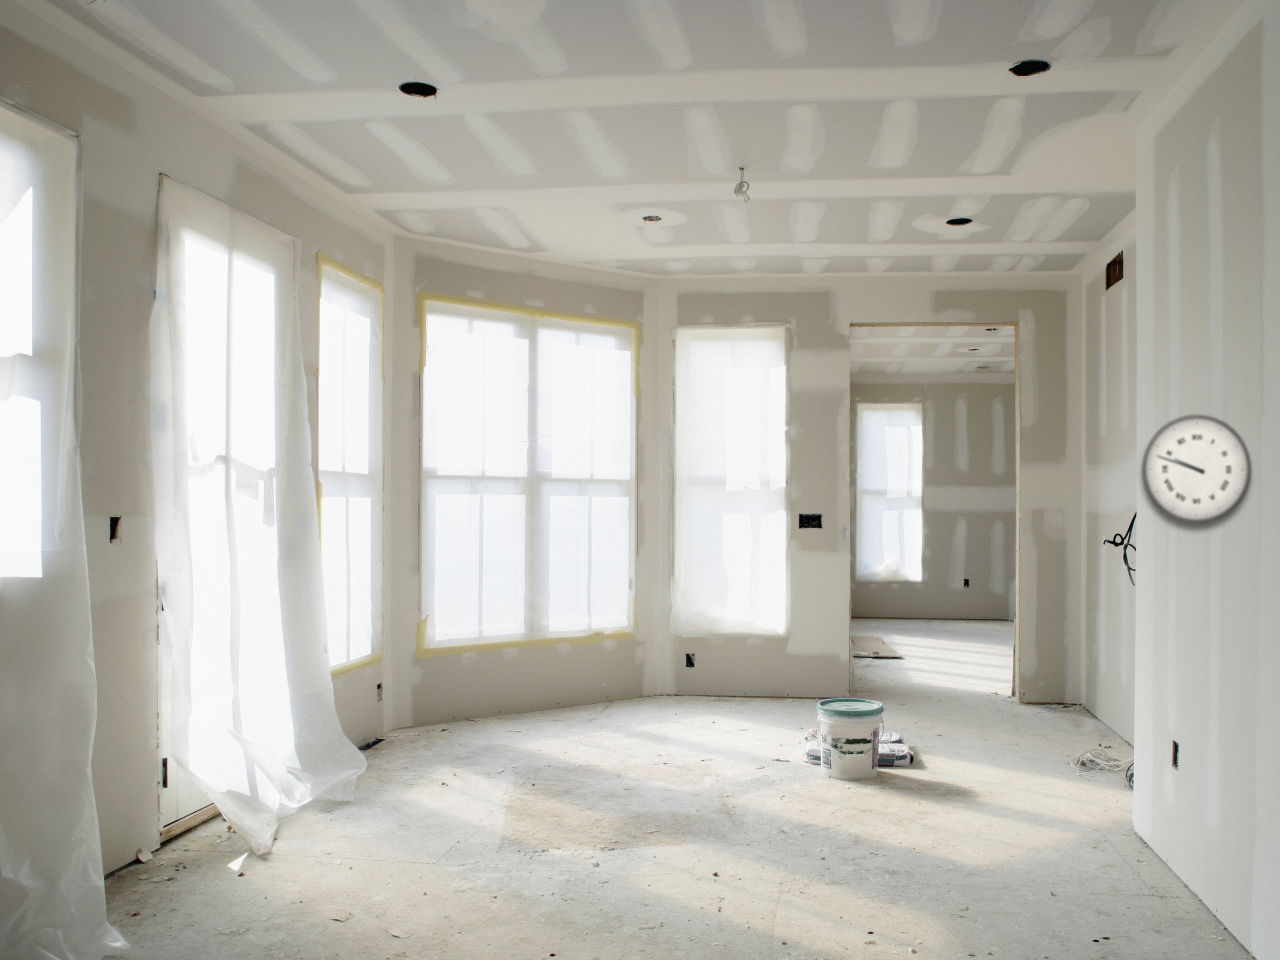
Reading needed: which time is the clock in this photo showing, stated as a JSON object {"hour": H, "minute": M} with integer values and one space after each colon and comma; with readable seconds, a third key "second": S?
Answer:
{"hour": 9, "minute": 48}
